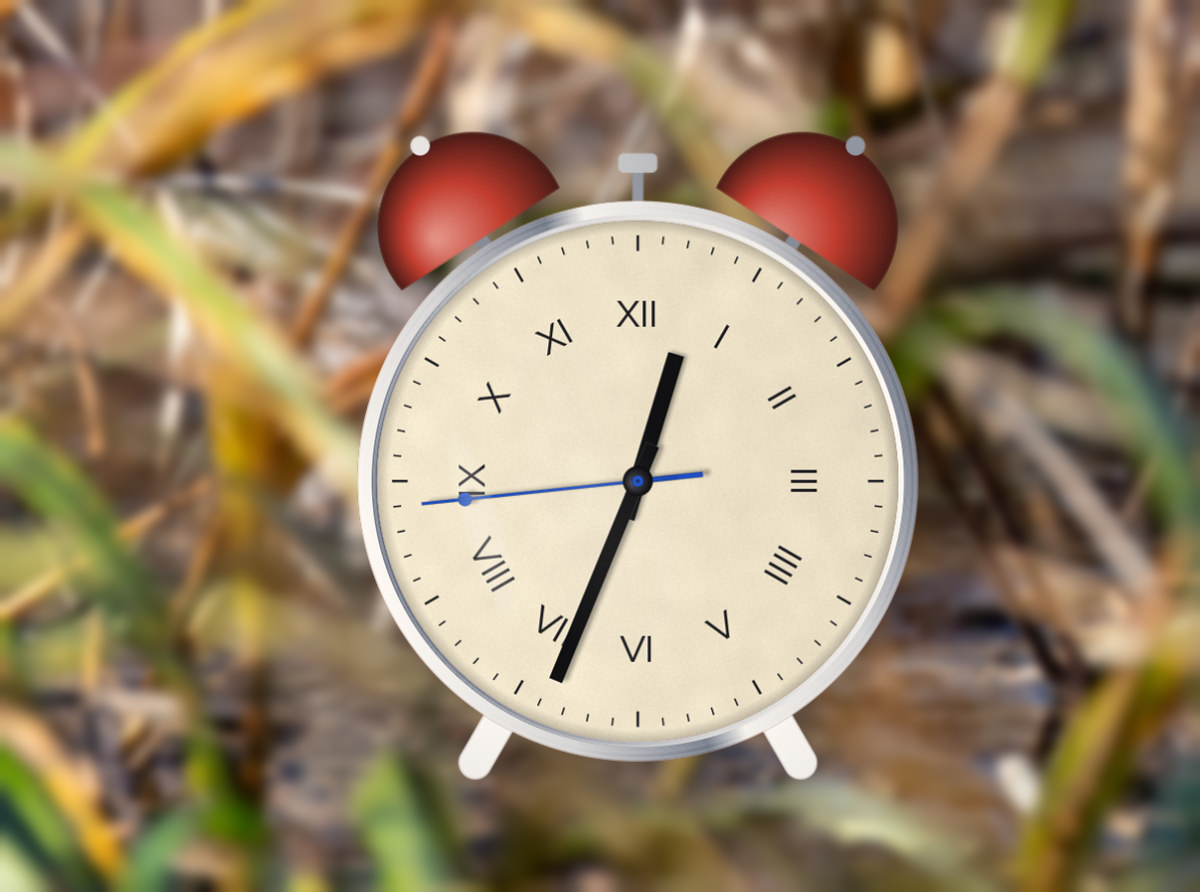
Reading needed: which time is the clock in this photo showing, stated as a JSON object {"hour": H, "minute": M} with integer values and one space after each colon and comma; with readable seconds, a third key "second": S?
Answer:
{"hour": 12, "minute": 33, "second": 44}
